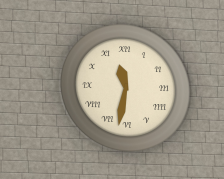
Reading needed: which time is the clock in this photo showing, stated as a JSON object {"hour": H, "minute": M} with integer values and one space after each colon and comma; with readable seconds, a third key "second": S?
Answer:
{"hour": 11, "minute": 32}
